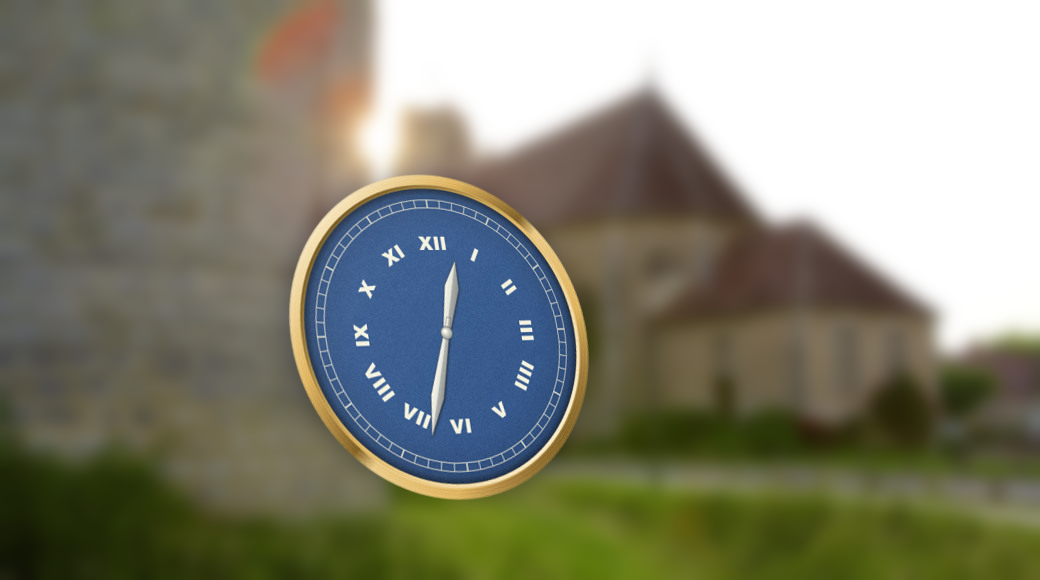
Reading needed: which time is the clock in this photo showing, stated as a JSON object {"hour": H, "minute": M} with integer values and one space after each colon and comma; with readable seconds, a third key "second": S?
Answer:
{"hour": 12, "minute": 33}
